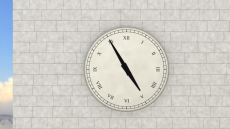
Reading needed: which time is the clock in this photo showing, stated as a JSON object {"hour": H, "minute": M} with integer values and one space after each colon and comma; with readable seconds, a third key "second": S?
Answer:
{"hour": 4, "minute": 55}
